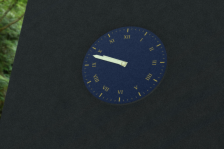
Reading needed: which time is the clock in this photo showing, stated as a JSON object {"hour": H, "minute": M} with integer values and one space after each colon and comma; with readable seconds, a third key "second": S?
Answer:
{"hour": 9, "minute": 48}
